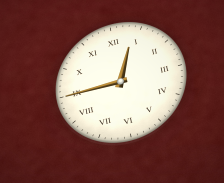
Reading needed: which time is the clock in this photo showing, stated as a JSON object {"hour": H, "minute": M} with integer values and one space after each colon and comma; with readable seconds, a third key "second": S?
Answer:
{"hour": 12, "minute": 45}
